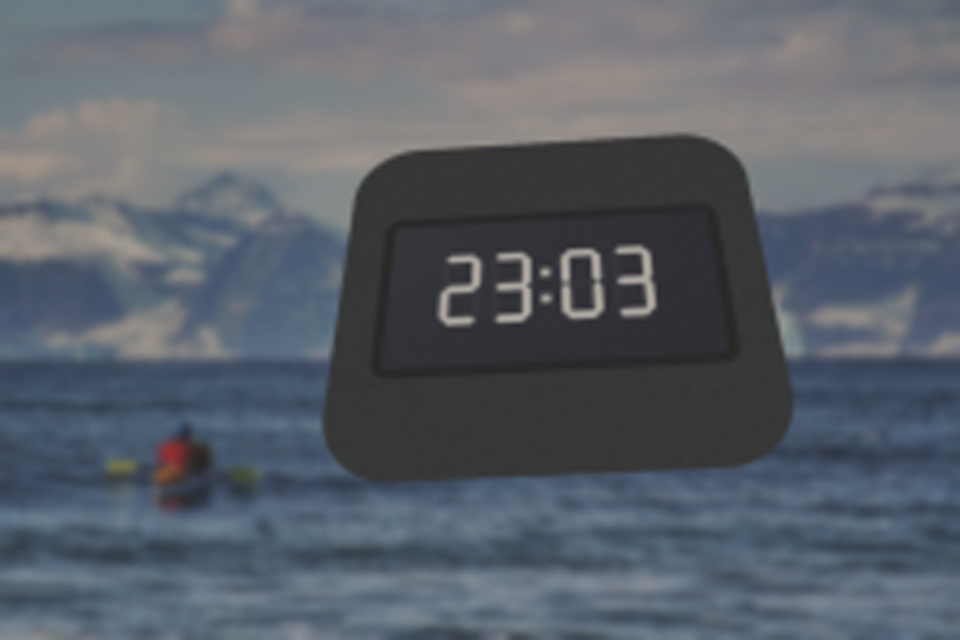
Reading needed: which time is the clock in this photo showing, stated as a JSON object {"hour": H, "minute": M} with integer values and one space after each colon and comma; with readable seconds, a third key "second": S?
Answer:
{"hour": 23, "minute": 3}
